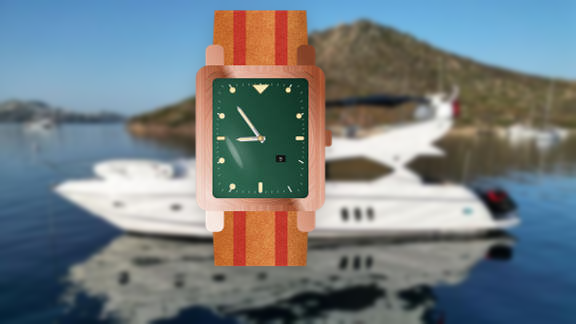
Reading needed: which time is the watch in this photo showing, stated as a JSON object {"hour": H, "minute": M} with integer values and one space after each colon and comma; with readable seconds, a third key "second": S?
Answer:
{"hour": 8, "minute": 54}
